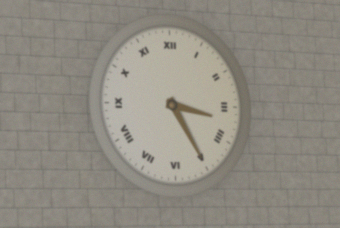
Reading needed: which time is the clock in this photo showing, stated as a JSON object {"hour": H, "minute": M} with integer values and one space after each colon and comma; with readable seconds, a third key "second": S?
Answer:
{"hour": 3, "minute": 25}
